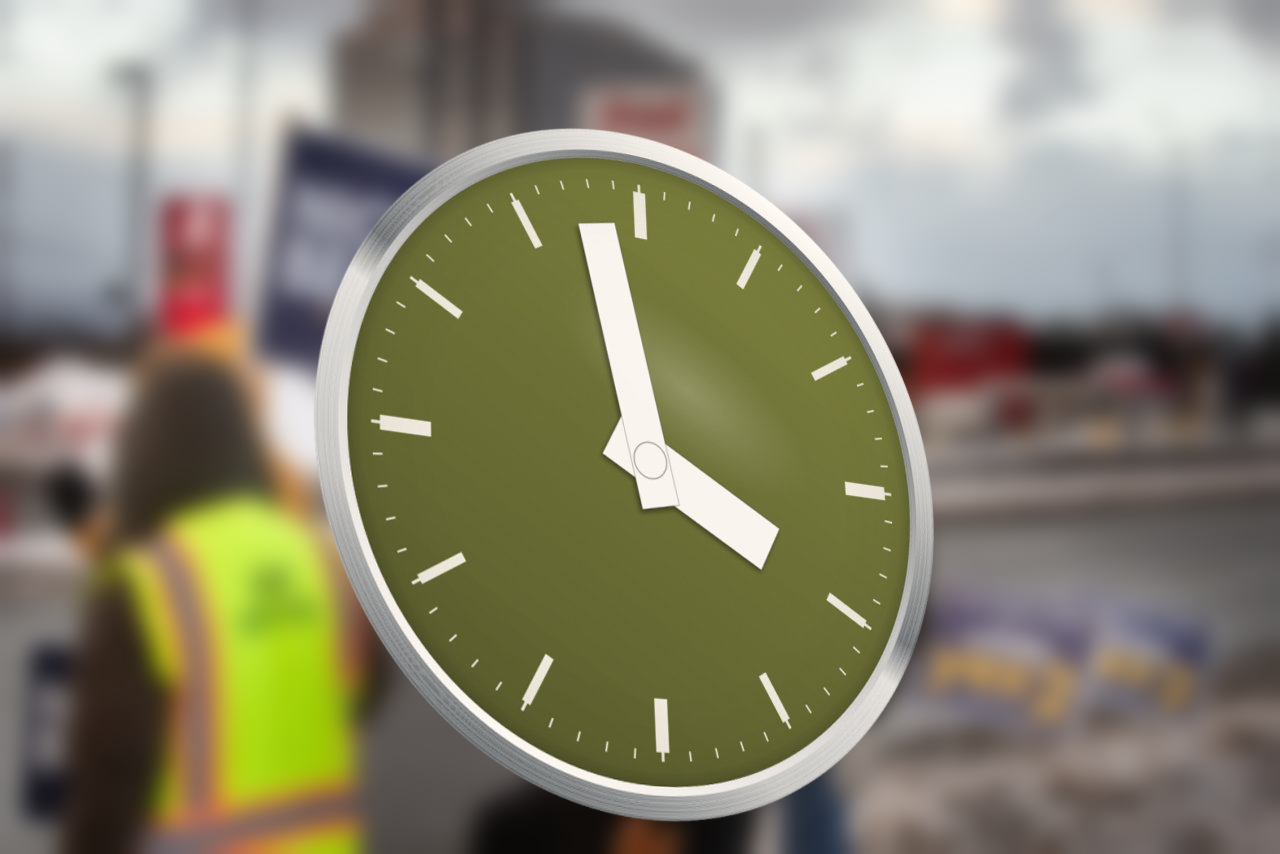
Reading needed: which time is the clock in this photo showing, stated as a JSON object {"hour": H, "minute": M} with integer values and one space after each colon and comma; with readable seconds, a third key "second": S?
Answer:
{"hour": 3, "minute": 58}
